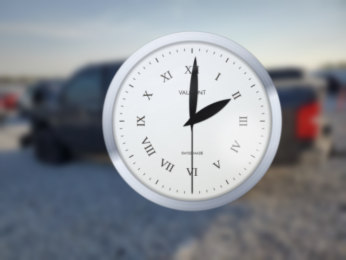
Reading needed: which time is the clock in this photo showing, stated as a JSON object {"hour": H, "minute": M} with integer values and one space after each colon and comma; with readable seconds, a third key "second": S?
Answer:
{"hour": 2, "minute": 0, "second": 30}
